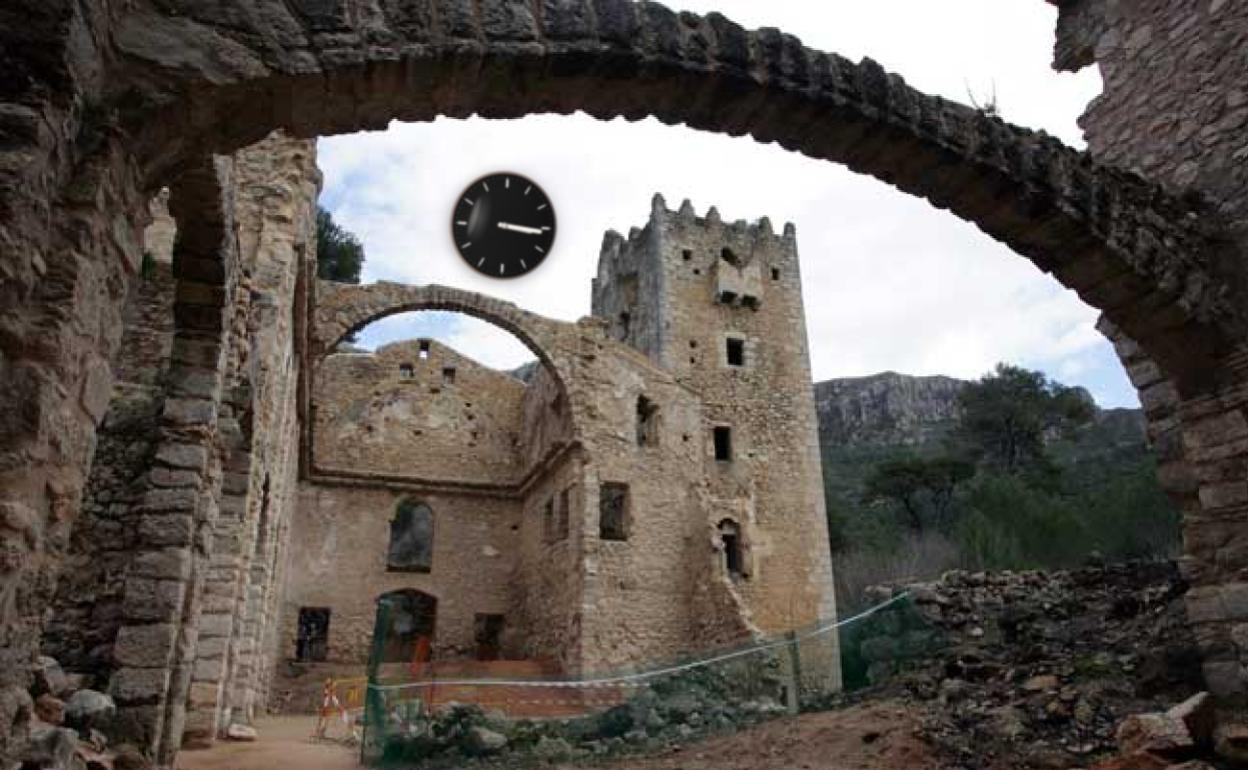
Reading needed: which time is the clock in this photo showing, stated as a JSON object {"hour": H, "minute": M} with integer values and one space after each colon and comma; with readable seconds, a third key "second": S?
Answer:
{"hour": 3, "minute": 16}
